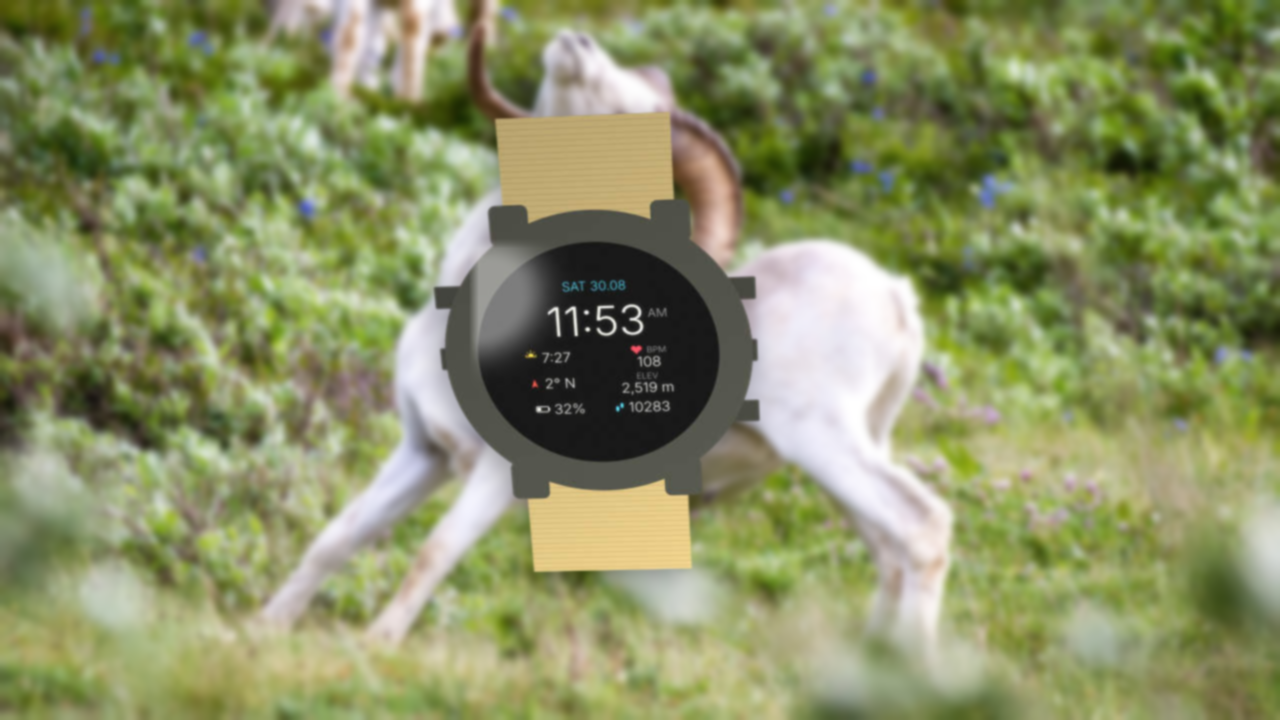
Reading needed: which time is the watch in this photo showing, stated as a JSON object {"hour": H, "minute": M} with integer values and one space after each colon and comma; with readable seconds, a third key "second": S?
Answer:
{"hour": 11, "minute": 53}
